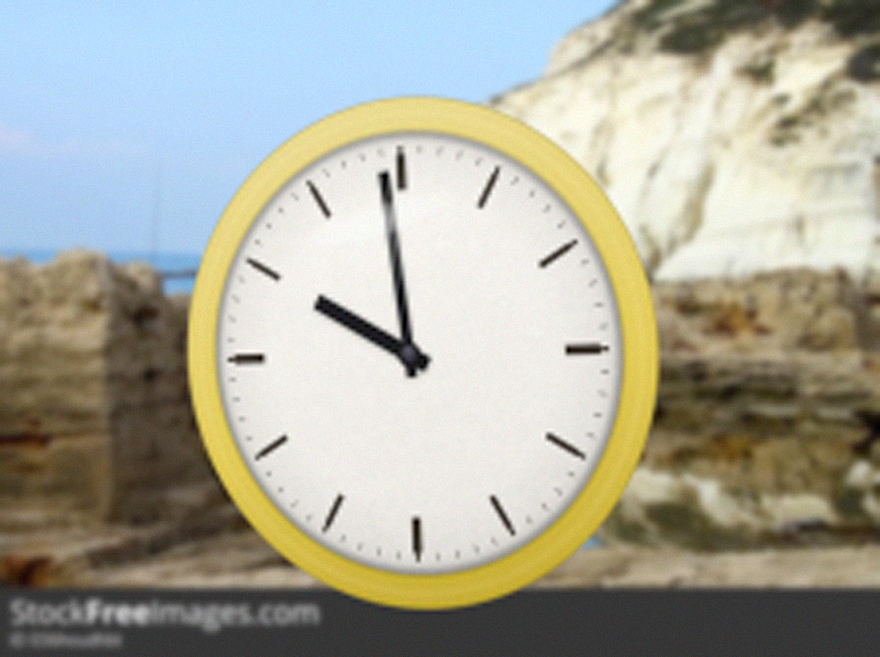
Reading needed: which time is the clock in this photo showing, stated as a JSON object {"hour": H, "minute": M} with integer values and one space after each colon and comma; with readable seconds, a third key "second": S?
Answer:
{"hour": 9, "minute": 59}
